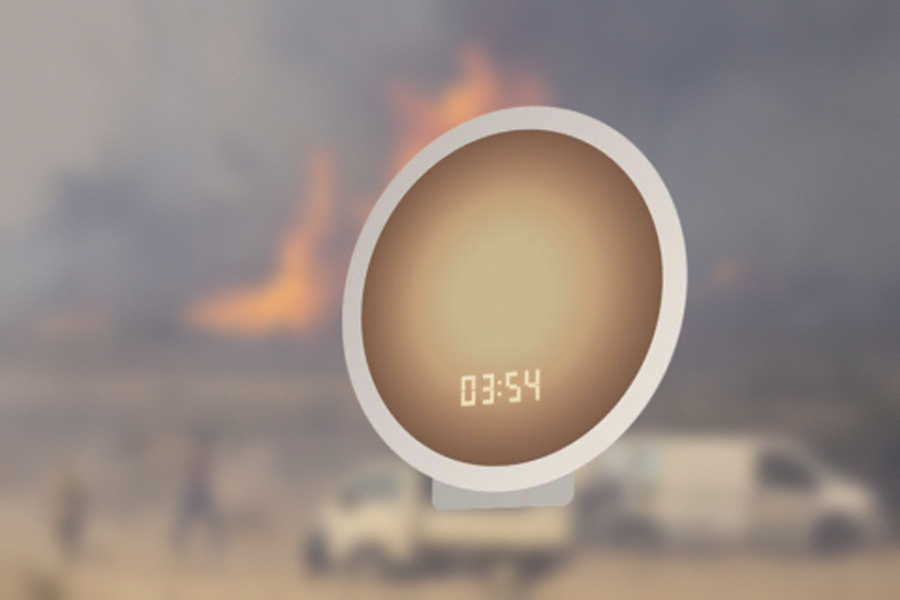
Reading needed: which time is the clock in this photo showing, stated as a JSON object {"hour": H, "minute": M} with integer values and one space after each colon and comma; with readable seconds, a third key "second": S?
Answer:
{"hour": 3, "minute": 54}
